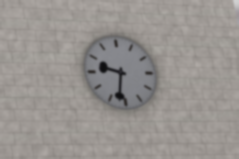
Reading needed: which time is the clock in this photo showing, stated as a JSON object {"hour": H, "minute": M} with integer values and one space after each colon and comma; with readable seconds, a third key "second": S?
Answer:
{"hour": 9, "minute": 32}
